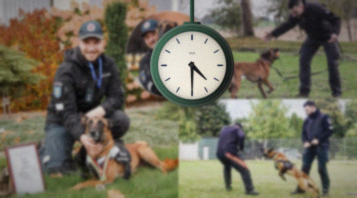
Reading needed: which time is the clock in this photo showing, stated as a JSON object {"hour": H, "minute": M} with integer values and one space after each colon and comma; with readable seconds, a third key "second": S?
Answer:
{"hour": 4, "minute": 30}
